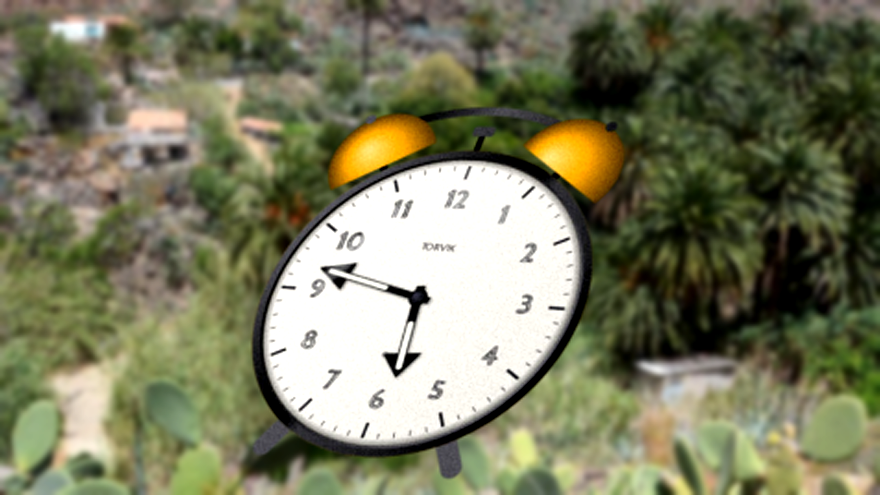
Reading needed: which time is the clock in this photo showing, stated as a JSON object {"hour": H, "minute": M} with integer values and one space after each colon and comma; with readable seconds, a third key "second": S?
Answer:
{"hour": 5, "minute": 47}
